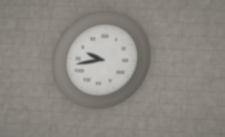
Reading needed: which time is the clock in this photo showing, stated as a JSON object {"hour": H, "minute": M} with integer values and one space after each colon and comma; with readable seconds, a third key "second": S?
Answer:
{"hour": 9, "minute": 43}
